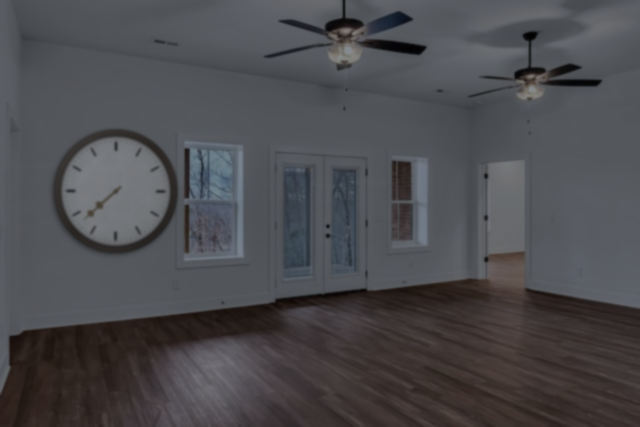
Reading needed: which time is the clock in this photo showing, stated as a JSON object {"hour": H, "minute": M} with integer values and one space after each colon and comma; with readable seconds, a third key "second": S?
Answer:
{"hour": 7, "minute": 38}
